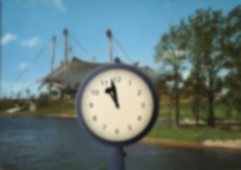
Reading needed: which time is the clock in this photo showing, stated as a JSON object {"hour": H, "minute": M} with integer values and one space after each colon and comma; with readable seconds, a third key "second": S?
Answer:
{"hour": 10, "minute": 58}
